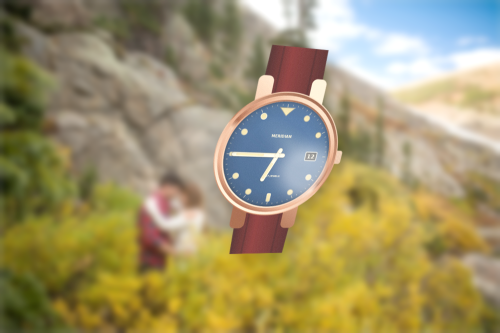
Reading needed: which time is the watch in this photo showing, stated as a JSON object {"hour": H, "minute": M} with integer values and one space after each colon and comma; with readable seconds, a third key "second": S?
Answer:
{"hour": 6, "minute": 45}
